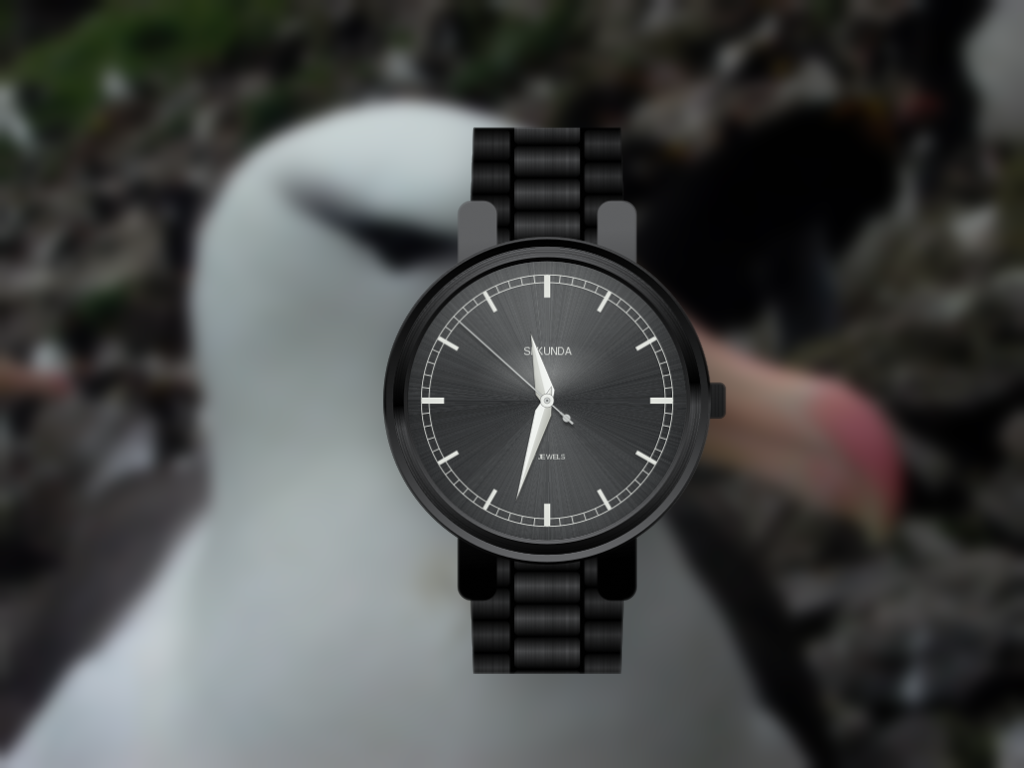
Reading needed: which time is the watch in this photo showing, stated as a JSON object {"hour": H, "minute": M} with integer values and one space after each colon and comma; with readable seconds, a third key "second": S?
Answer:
{"hour": 11, "minute": 32, "second": 52}
